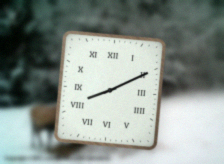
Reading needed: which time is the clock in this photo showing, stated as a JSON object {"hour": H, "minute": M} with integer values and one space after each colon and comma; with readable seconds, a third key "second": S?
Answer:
{"hour": 8, "minute": 10}
